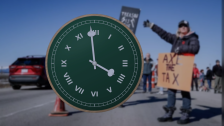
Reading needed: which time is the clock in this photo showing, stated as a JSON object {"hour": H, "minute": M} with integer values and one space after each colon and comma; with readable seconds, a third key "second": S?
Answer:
{"hour": 3, "minute": 59}
